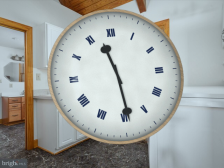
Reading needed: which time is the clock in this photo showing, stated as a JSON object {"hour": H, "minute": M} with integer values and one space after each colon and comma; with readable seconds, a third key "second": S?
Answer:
{"hour": 11, "minute": 29}
